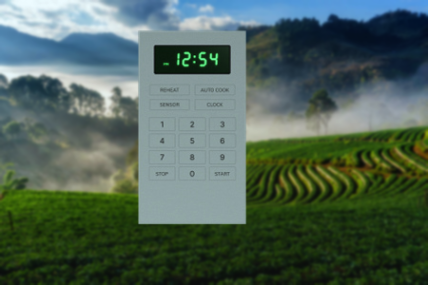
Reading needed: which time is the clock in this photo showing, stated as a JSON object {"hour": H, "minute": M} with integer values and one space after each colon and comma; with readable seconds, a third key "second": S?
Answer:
{"hour": 12, "minute": 54}
